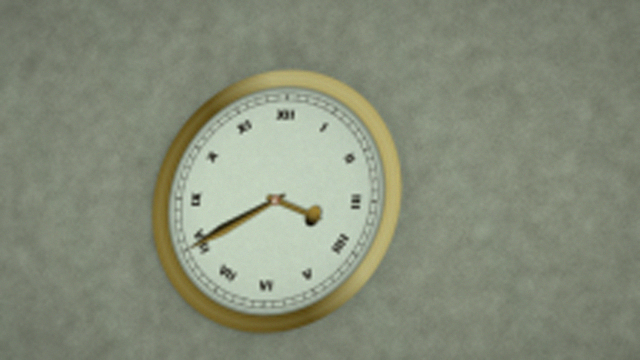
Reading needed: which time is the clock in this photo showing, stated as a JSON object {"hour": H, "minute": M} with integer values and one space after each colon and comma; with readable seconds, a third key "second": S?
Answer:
{"hour": 3, "minute": 40}
